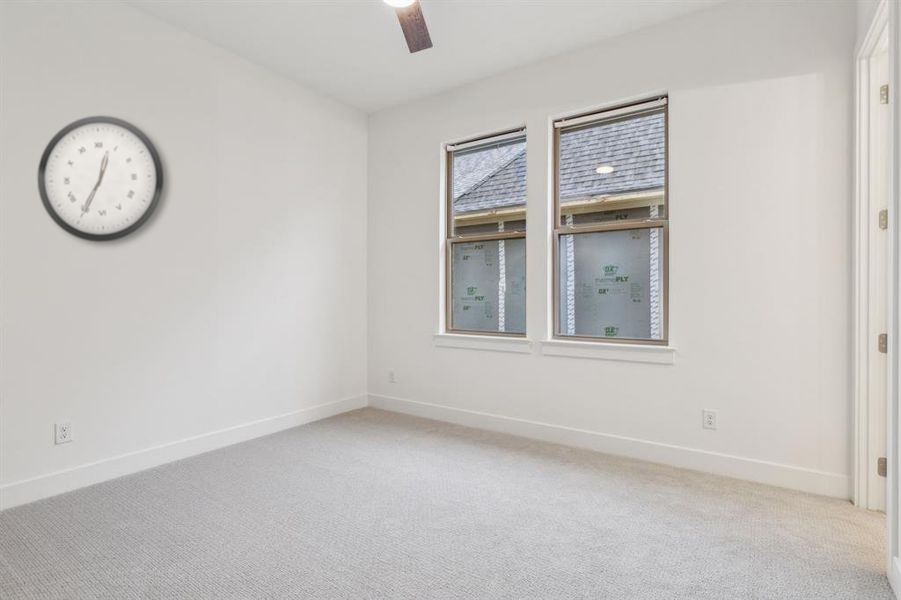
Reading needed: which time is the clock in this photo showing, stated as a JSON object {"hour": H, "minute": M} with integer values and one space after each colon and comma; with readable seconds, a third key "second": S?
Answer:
{"hour": 12, "minute": 35}
